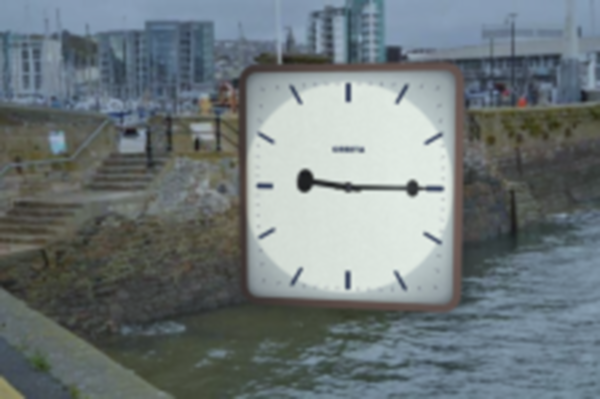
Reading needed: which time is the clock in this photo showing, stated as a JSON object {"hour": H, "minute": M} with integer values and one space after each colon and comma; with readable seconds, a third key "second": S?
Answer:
{"hour": 9, "minute": 15}
